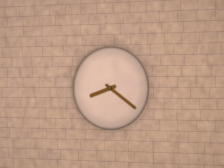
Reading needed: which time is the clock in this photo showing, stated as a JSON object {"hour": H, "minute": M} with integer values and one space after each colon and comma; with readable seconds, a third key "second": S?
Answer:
{"hour": 8, "minute": 21}
